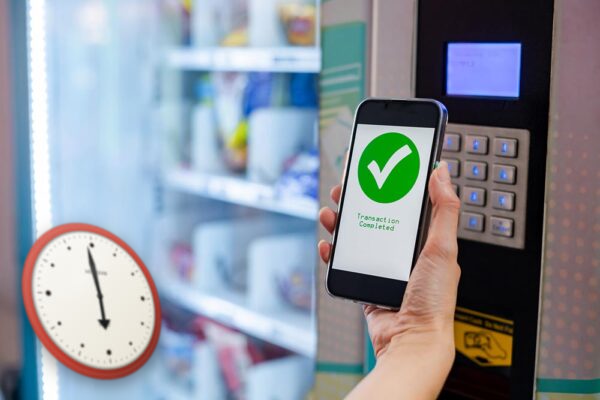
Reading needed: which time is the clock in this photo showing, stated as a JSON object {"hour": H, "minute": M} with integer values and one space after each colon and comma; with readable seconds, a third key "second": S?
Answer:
{"hour": 5, "minute": 59}
